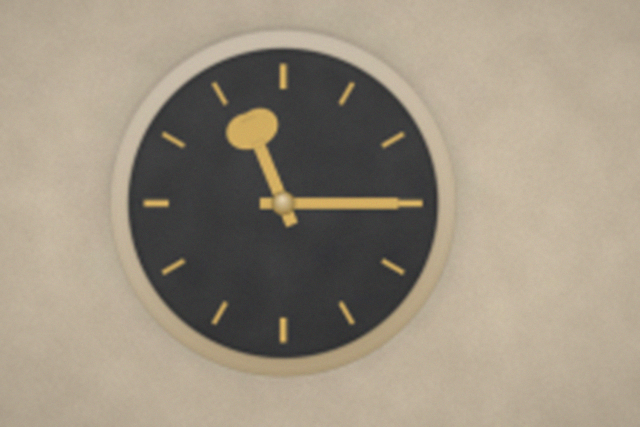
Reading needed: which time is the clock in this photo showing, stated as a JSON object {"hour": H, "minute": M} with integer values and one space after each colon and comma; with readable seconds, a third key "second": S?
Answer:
{"hour": 11, "minute": 15}
